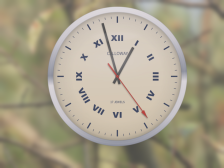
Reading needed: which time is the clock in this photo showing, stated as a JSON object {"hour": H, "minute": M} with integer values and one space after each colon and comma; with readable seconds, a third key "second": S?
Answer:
{"hour": 12, "minute": 57, "second": 24}
